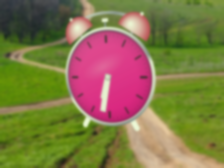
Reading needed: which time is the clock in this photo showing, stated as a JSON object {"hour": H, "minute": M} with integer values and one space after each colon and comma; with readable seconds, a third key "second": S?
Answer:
{"hour": 6, "minute": 32}
